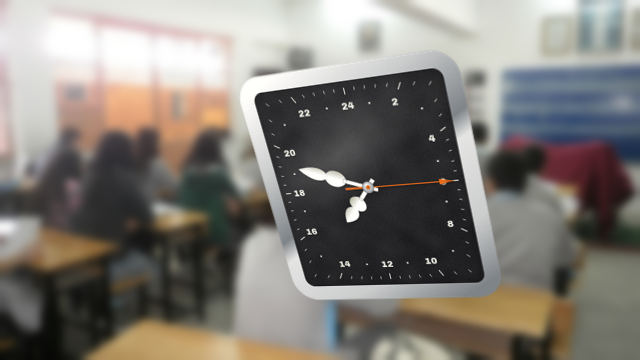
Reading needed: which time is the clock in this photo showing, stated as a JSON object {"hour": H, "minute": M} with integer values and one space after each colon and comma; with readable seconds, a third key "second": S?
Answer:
{"hour": 14, "minute": 48, "second": 15}
